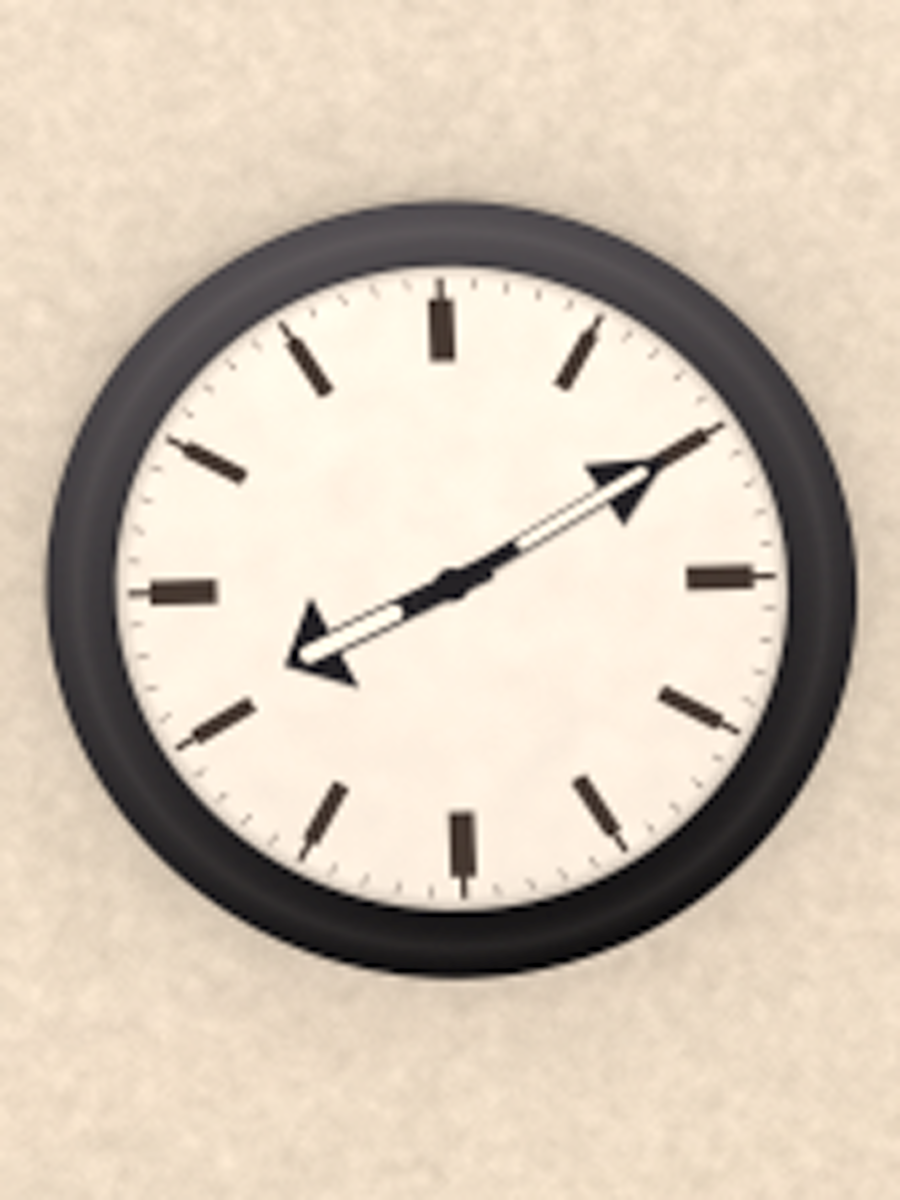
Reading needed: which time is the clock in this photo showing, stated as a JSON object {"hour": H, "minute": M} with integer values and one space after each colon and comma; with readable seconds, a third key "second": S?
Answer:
{"hour": 8, "minute": 10}
